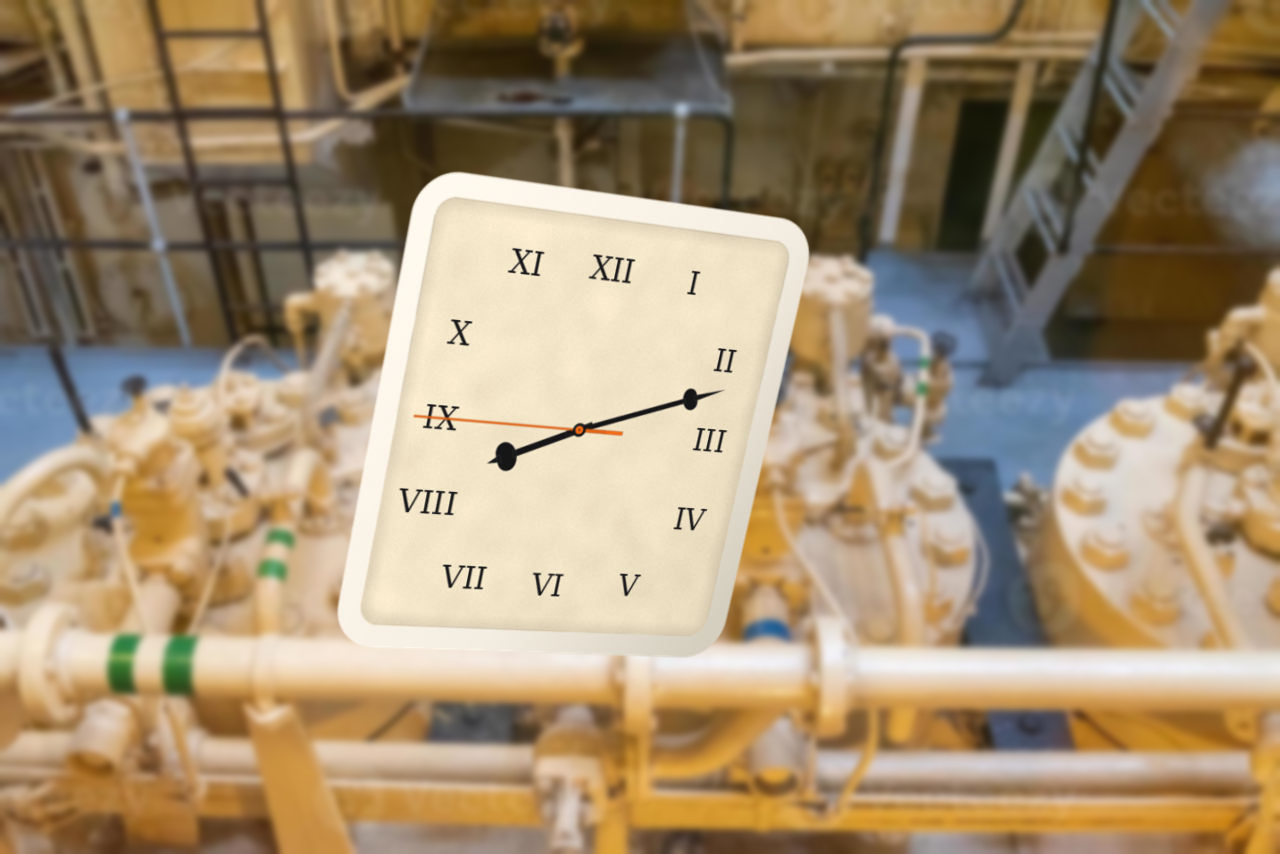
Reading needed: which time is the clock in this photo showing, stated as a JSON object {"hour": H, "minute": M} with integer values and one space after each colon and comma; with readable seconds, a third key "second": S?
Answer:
{"hour": 8, "minute": 11, "second": 45}
